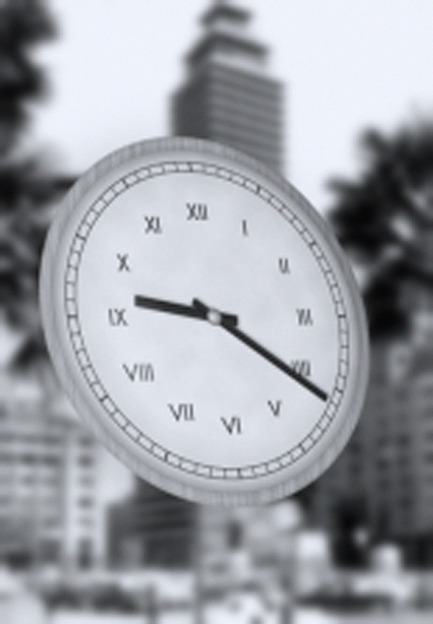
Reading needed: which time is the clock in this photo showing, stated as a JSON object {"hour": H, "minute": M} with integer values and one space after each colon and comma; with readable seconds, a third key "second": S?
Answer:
{"hour": 9, "minute": 21}
